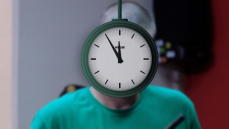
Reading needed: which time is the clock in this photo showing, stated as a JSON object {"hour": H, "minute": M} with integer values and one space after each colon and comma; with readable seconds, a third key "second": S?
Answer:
{"hour": 11, "minute": 55}
